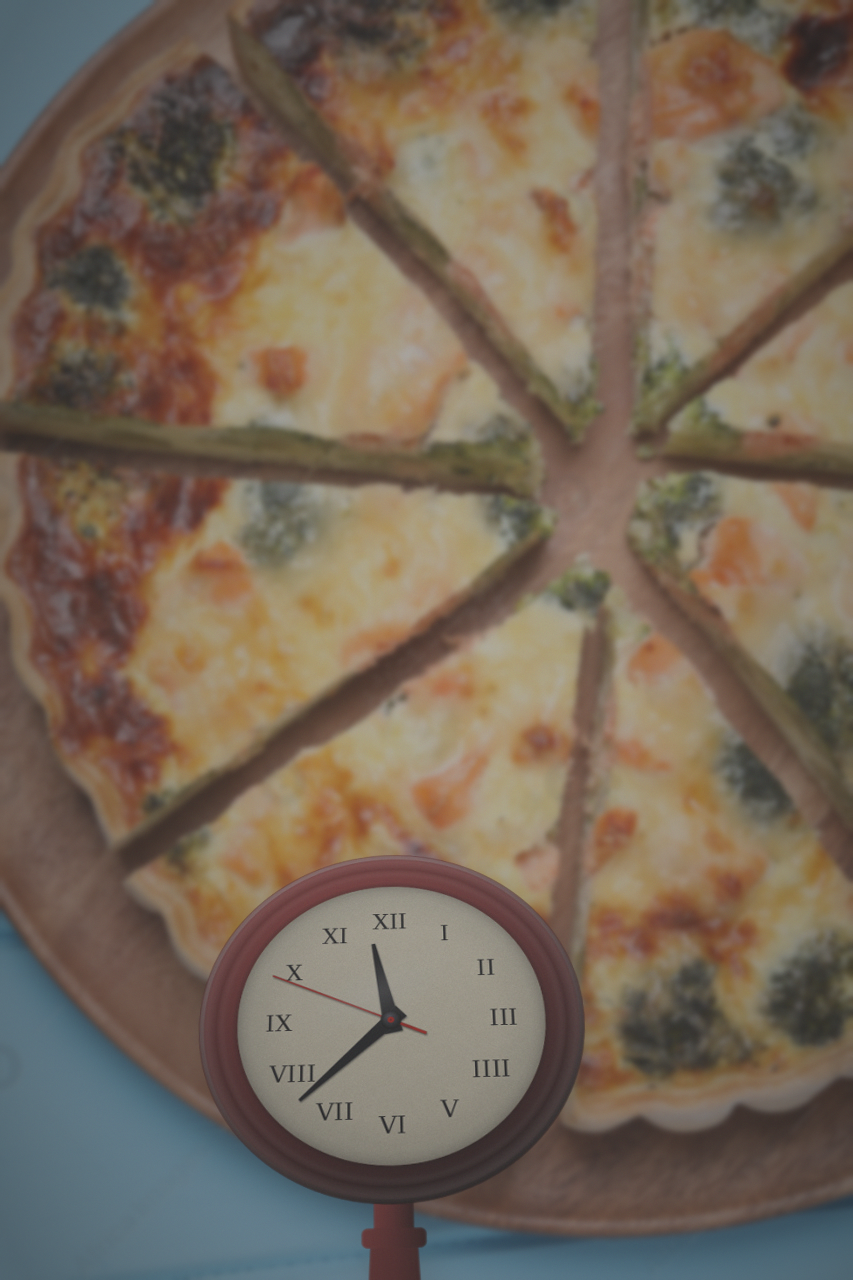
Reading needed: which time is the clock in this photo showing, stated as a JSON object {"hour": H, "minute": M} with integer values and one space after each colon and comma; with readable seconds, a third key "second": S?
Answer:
{"hour": 11, "minute": 37, "second": 49}
